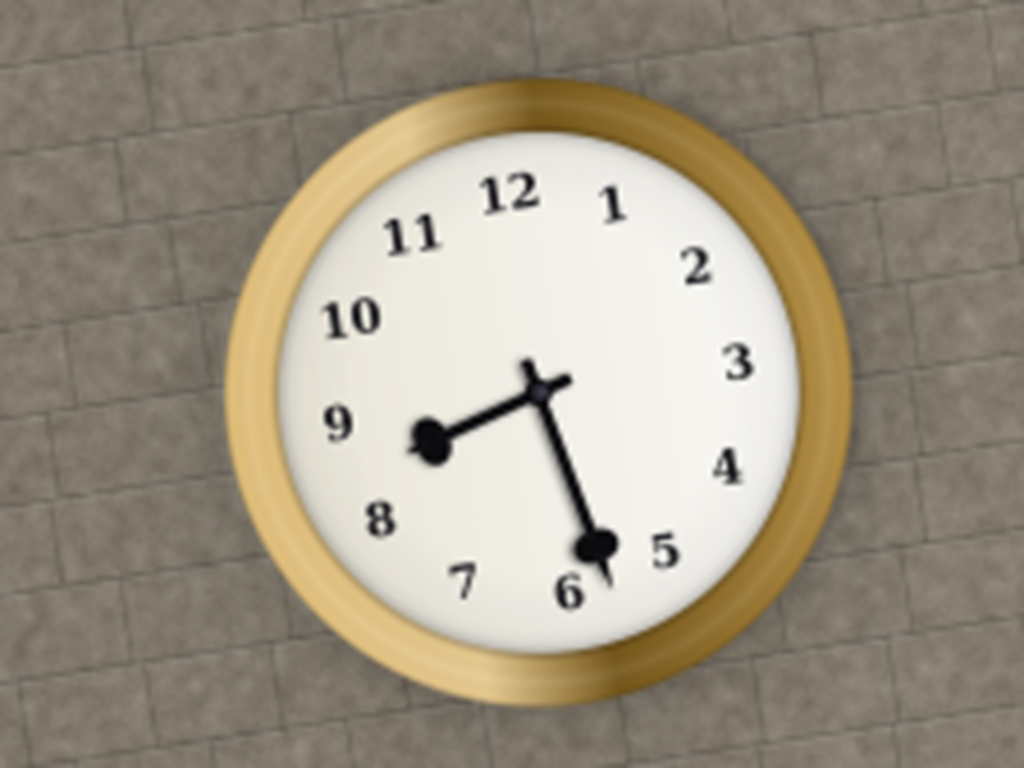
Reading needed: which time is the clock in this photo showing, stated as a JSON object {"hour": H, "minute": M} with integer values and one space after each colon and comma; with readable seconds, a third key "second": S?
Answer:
{"hour": 8, "minute": 28}
